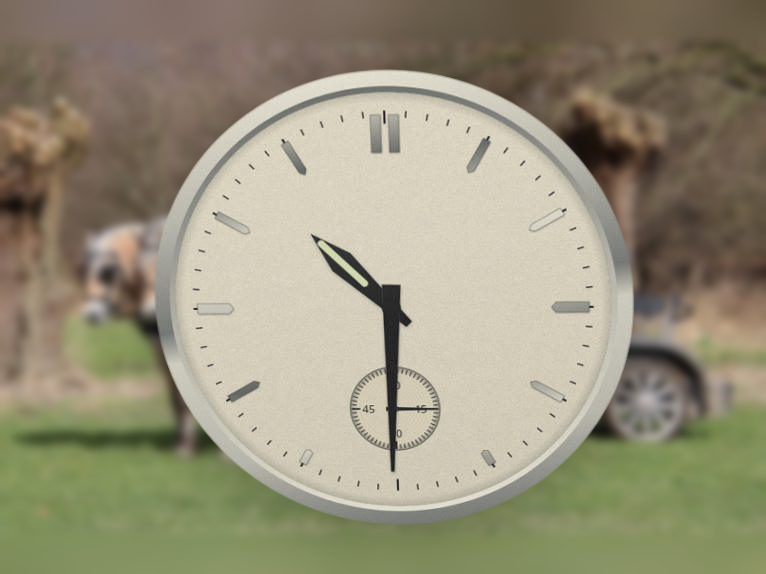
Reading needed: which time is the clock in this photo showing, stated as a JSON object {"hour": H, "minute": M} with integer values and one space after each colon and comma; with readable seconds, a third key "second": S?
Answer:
{"hour": 10, "minute": 30, "second": 15}
